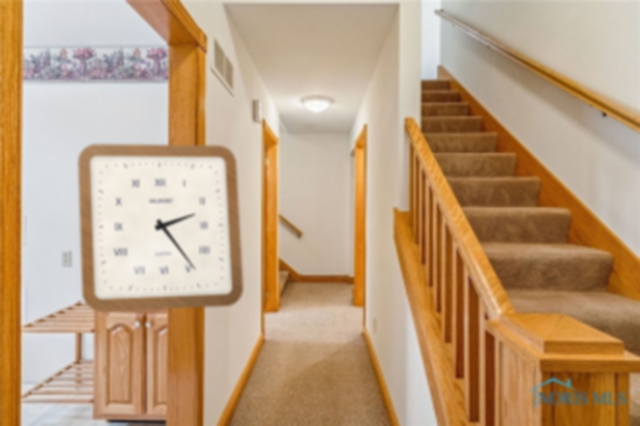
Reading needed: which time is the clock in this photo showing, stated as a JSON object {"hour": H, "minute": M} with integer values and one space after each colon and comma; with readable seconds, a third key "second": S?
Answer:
{"hour": 2, "minute": 24}
